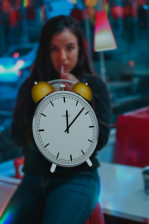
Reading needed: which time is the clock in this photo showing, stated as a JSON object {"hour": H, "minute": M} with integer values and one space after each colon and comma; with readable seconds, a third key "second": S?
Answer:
{"hour": 12, "minute": 8}
